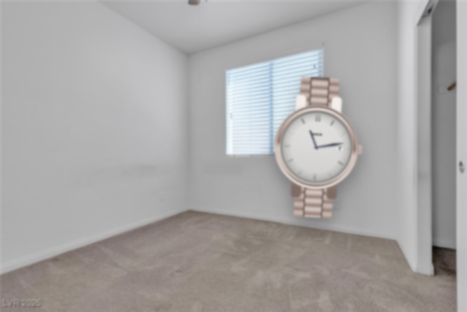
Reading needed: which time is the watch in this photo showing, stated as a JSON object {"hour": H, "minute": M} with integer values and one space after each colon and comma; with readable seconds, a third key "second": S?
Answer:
{"hour": 11, "minute": 13}
